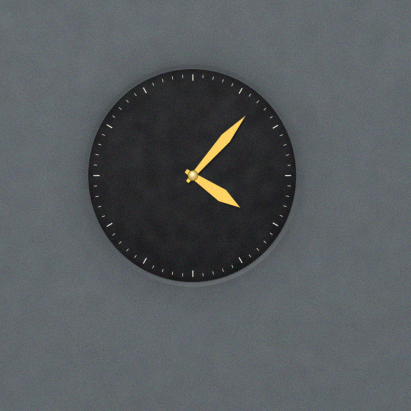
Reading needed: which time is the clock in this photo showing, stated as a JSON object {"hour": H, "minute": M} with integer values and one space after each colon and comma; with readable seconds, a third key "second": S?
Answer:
{"hour": 4, "minute": 7}
